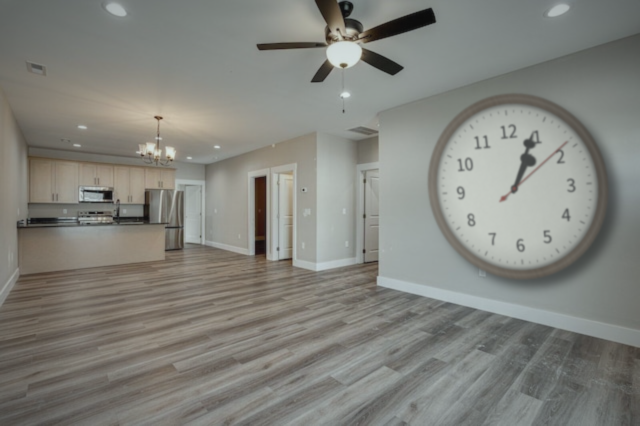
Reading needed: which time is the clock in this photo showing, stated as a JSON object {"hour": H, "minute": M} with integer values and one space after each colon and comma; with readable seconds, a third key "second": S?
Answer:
{"hour": 1, "minute": 4, "second": 9}
